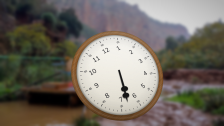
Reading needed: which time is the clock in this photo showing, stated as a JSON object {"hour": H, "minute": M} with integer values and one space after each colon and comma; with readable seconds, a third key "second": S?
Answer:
{"hour": 6, "minute": 33}
